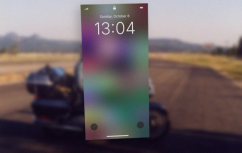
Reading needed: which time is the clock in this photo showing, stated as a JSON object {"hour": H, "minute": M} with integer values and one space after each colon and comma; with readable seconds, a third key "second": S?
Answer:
{"hour": 13, "minute": 4}
